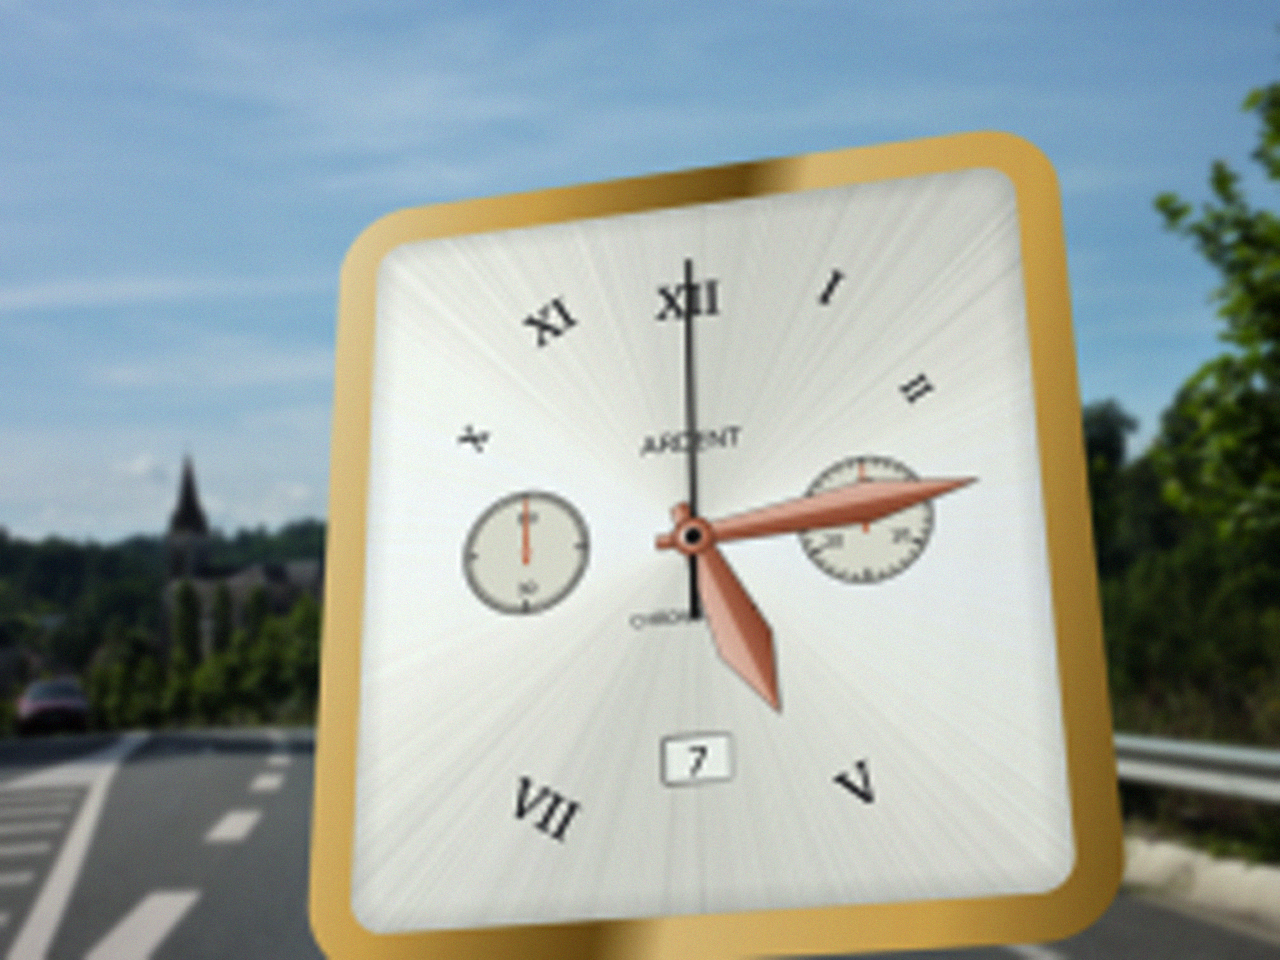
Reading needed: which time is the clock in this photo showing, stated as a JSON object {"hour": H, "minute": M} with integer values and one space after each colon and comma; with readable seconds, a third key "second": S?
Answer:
{"hour": 5, "minute": 14}
